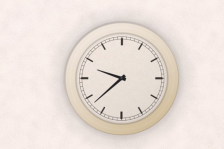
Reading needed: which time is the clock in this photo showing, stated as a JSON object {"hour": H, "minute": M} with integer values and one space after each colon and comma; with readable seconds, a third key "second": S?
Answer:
{"hour": 9, "minute": 38}
